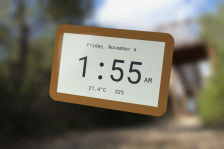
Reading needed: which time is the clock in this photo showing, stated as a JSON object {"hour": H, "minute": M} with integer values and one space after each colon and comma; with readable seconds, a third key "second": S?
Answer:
{"hour": 1, "minute": 55}
